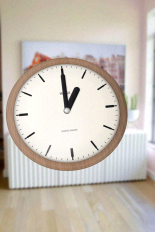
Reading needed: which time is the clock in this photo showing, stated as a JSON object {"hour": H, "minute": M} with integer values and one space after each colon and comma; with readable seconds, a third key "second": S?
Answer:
{"hour": 1, "minute": 0}
